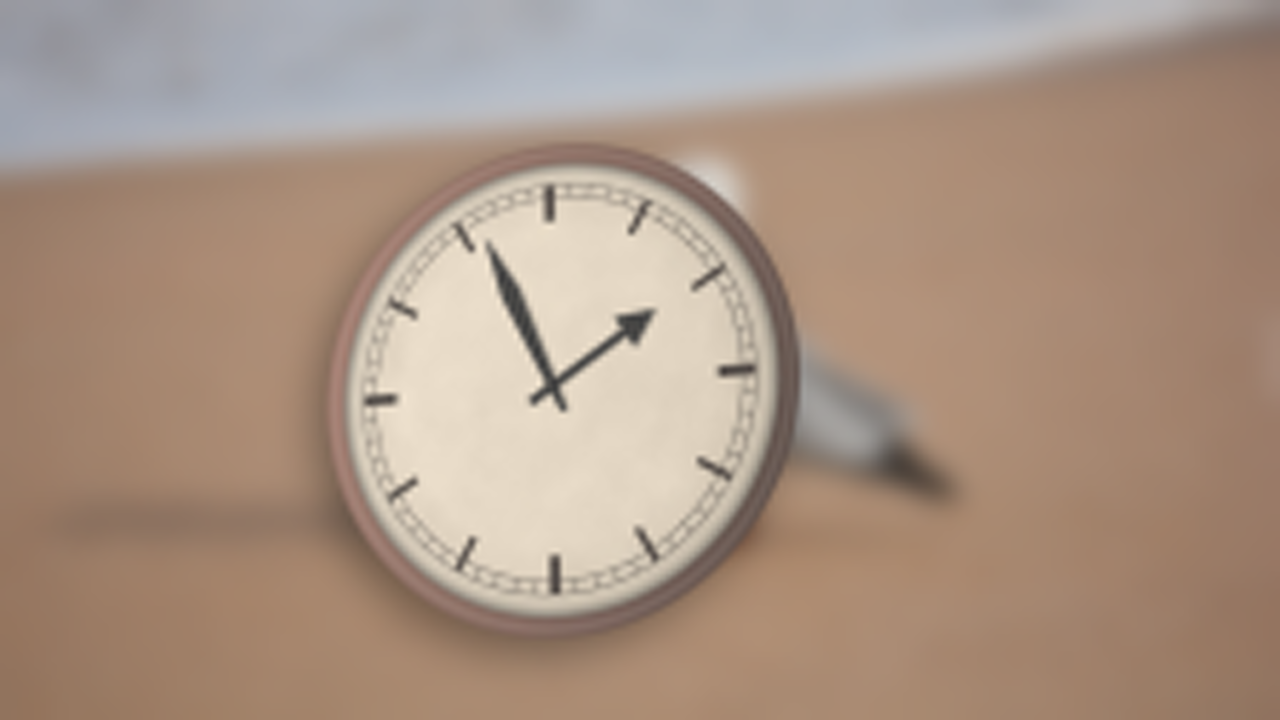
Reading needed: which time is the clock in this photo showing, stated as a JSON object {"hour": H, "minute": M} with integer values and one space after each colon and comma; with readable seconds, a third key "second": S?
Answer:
{"hour": 1, "minute": 56}
